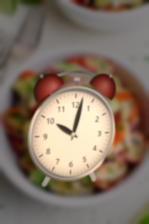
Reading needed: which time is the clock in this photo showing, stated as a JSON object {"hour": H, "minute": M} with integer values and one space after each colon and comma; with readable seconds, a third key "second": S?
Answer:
{"hour": 10, "minute": 2}
